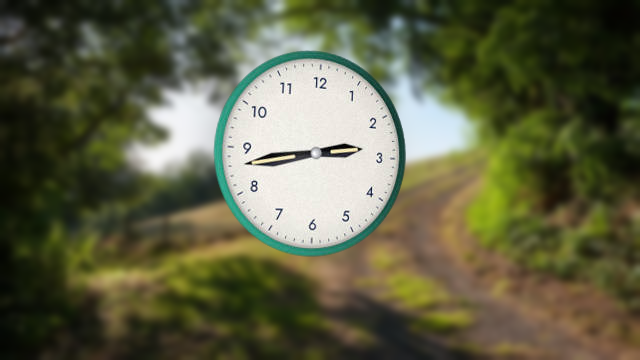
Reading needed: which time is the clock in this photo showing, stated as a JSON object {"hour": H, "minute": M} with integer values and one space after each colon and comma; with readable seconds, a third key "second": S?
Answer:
{"hour": 2, "minute": 43}
